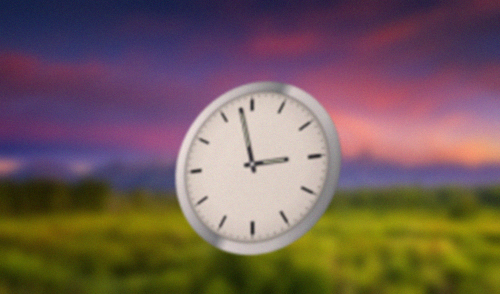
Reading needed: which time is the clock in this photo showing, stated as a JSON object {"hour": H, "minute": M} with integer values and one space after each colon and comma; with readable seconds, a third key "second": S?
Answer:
{"hour": 2, "minute": 58}
